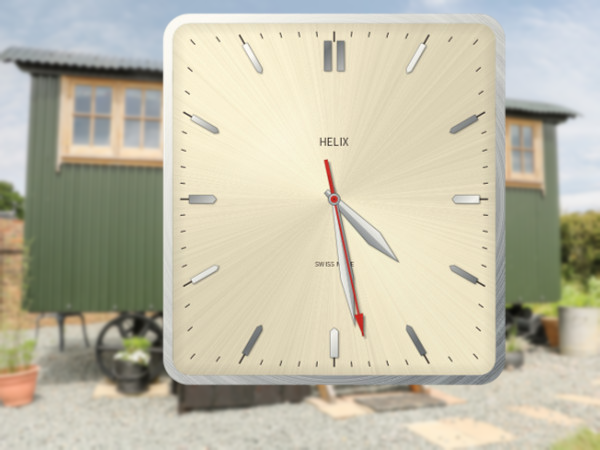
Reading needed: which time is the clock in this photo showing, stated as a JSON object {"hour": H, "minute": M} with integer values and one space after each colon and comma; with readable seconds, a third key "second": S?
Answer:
{"hour": 4, "minute": 28, "second": 28}
